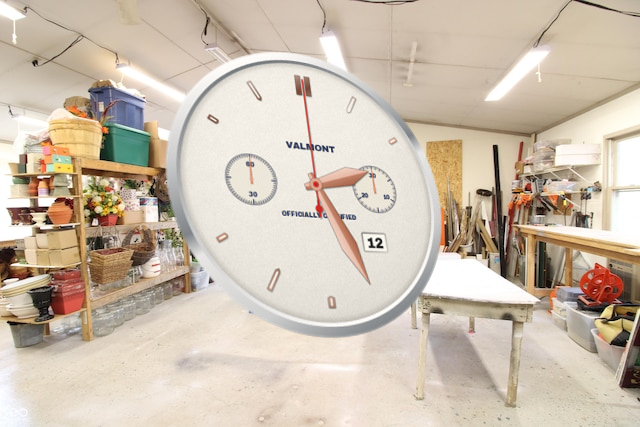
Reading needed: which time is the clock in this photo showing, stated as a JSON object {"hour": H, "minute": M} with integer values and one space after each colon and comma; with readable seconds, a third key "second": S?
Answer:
{"hour": 2, "minute": 26}
